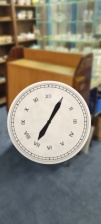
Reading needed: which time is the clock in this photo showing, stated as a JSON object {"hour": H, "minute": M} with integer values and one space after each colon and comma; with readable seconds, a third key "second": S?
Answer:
{"hour": 7, "minute": 5}
